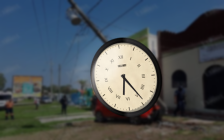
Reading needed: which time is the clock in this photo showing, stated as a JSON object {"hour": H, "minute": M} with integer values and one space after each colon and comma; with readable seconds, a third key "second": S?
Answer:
{"hour": 6, "minute": 24}
